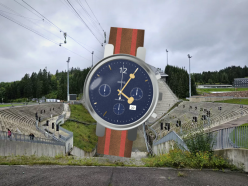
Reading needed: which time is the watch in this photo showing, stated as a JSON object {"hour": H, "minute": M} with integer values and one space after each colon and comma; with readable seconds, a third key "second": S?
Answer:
{"hour": 4, "minute": 5}
